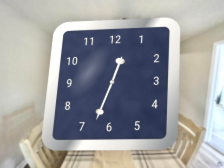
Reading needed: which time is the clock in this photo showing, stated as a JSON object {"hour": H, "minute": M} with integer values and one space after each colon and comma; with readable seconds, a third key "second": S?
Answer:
{"hour": 12, "minute": 33}
